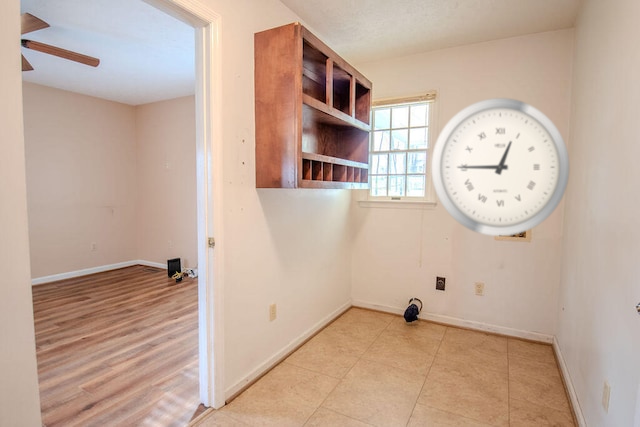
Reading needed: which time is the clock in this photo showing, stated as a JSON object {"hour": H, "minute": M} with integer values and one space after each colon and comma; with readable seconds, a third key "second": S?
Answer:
{"hour": 12, "minute": 45}
